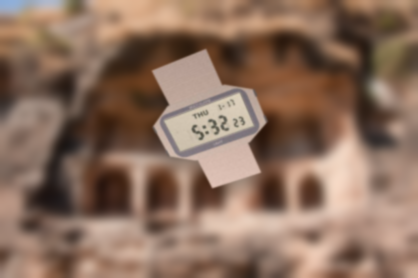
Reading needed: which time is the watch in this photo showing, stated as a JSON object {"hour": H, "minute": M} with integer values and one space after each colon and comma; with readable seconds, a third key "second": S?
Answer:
{"hour": 5, "minute": 32}
